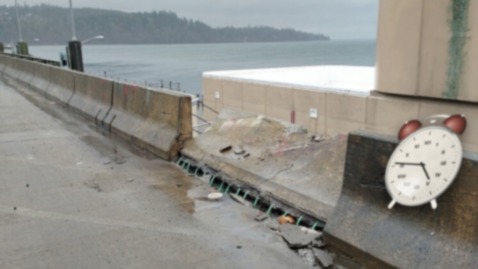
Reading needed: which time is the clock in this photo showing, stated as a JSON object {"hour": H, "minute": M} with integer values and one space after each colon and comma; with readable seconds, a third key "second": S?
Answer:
{"hour": 4, "minute": 46}
